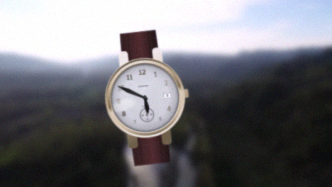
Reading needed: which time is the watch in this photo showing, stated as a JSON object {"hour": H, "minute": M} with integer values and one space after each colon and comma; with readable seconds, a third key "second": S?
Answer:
{"hour": 5, "minute": 50}
